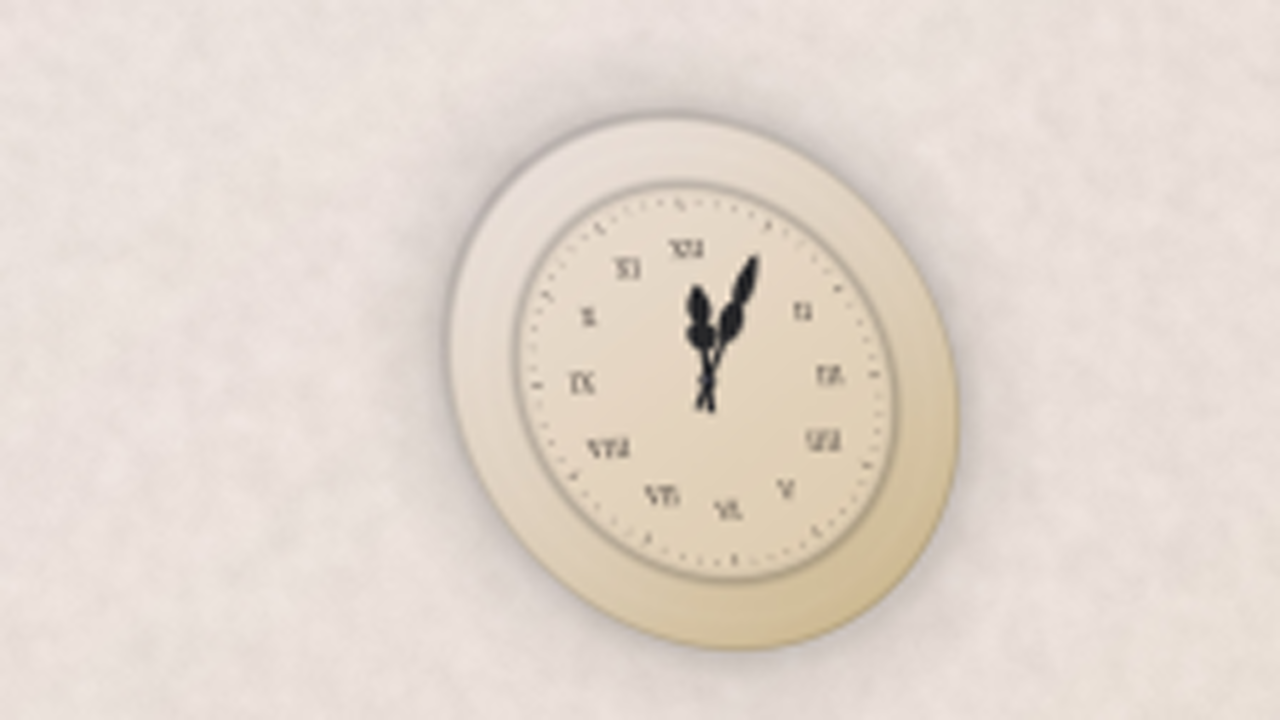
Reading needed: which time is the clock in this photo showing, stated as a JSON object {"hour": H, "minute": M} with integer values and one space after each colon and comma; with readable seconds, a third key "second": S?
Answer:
{"hour": 12, "minute": 5}
